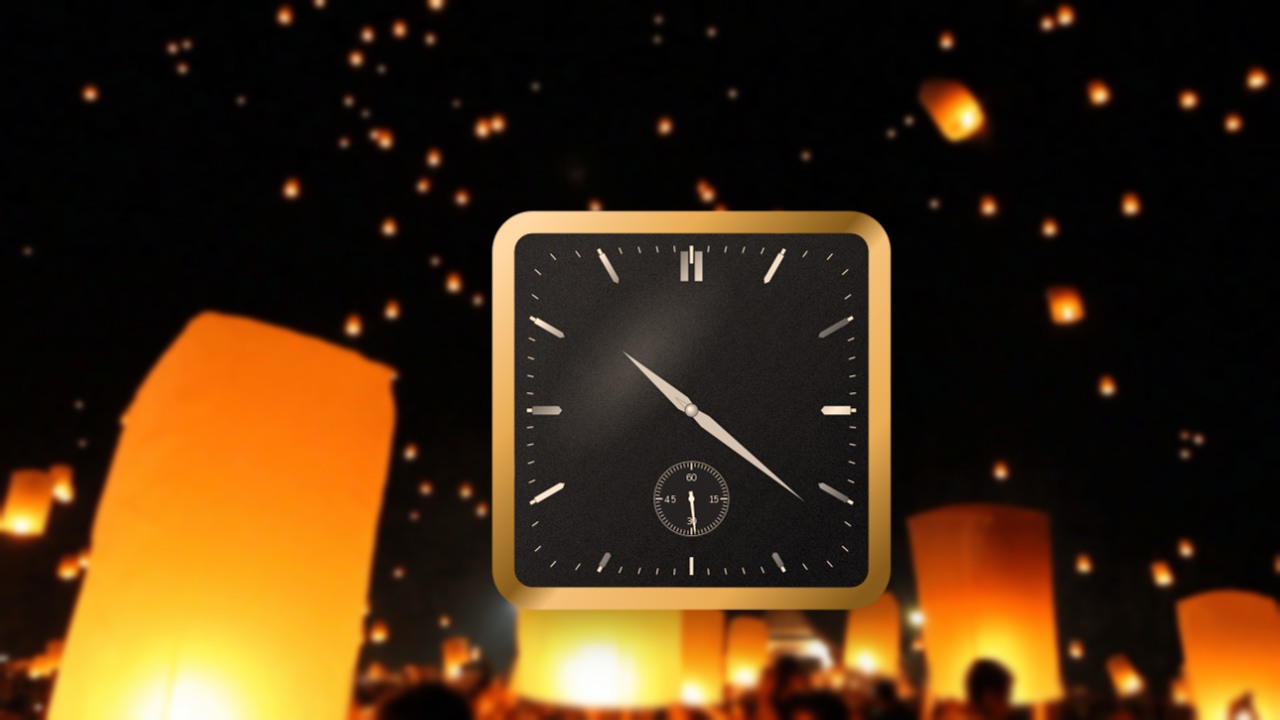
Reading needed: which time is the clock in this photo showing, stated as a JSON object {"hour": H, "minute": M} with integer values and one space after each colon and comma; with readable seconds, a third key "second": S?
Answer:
{"hour": 10, "minute": 21, "second": 29}
